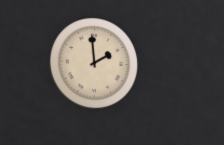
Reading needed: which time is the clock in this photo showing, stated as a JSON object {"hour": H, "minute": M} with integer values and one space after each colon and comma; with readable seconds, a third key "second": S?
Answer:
{"hour": 1, "minute": 59}
